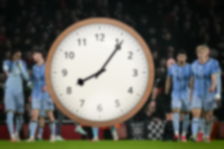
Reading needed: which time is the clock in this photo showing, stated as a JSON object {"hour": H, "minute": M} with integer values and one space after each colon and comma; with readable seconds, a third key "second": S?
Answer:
{"hour": 8, "minute": 6}
